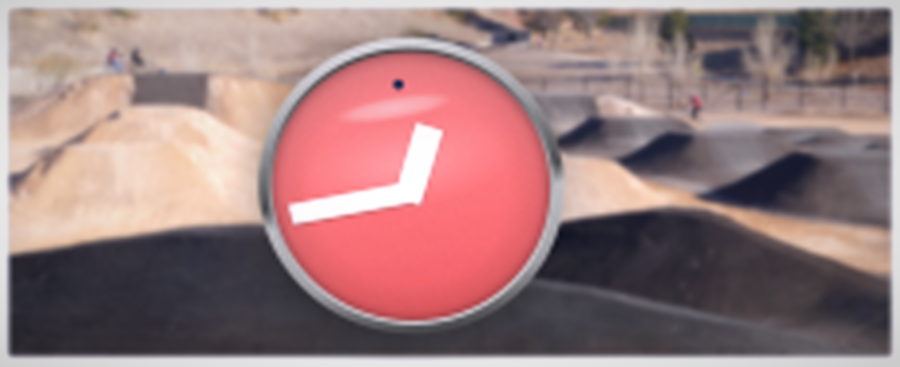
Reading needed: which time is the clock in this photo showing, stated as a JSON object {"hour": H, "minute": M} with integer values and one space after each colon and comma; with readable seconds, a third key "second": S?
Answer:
{"hour": 12, "minute": 44}
